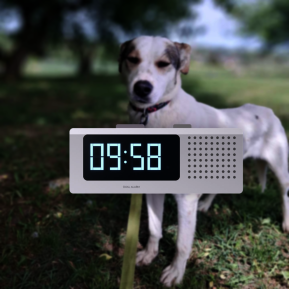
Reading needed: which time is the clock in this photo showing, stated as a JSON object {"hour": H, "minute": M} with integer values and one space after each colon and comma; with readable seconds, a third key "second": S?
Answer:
{"hour": 9, "minute": 58}
